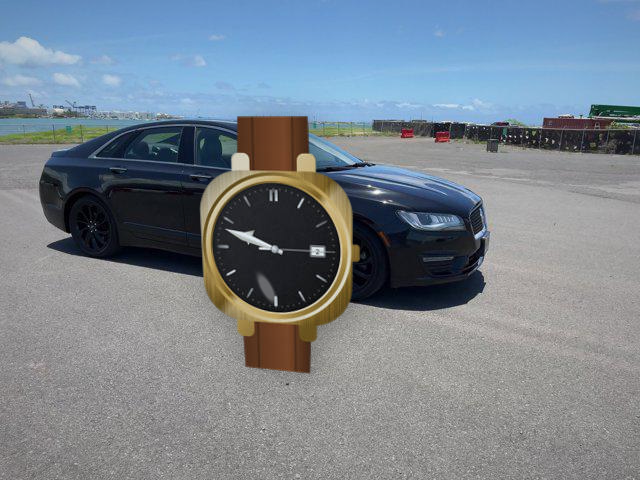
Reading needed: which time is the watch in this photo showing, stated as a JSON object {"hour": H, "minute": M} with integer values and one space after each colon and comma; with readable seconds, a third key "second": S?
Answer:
{"hour": 9, "minute": 48, "second": 15}
